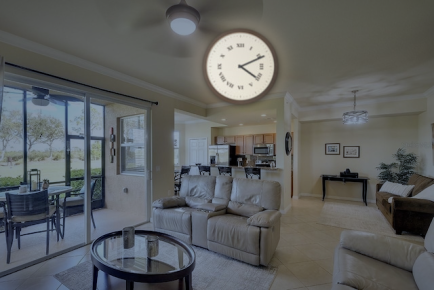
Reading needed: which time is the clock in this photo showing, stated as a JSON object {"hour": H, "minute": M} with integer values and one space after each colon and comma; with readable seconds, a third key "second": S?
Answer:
{"hour": 4, "minute": 11}
